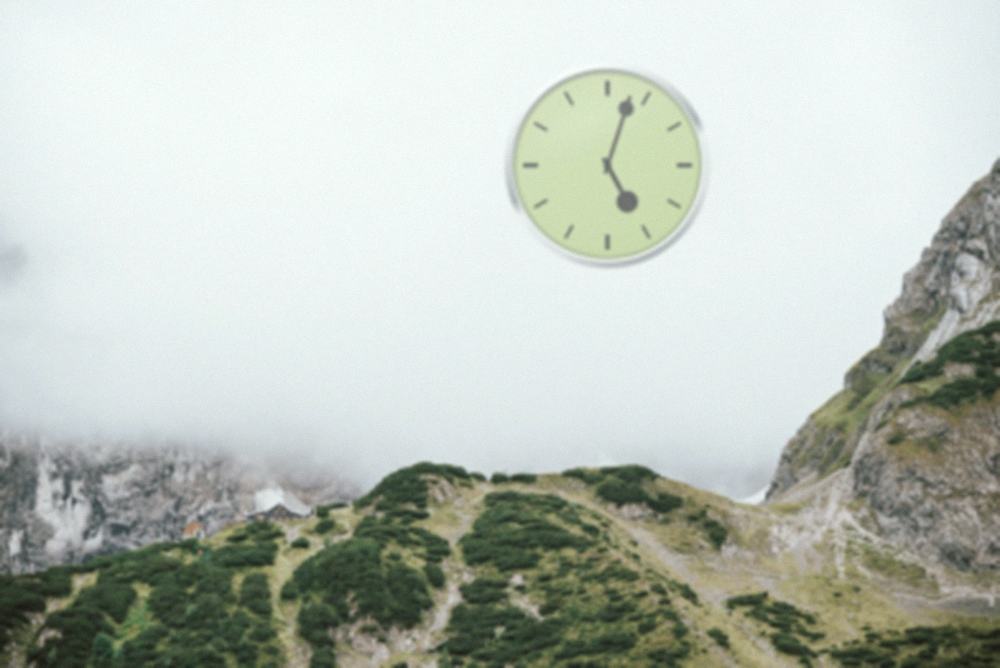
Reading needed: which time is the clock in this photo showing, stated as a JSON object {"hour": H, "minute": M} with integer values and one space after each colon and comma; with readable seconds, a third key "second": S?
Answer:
{"hour": 5, "minute": 3}
